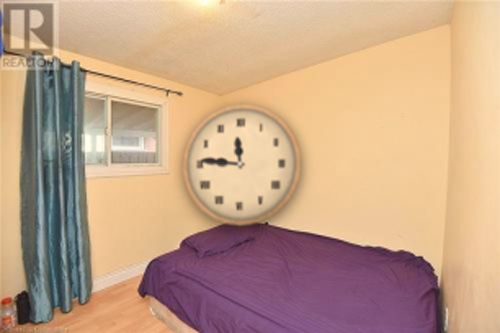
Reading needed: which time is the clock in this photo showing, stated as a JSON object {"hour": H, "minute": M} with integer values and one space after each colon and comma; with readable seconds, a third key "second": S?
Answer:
{"hour": 11, "minute": 46}
